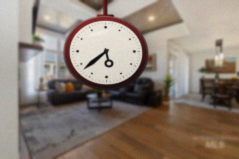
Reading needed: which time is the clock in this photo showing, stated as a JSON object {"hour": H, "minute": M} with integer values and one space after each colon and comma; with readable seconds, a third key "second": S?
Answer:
{"hour": 5, "minute": 38}
